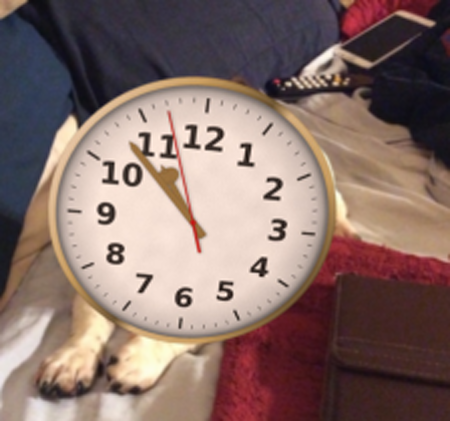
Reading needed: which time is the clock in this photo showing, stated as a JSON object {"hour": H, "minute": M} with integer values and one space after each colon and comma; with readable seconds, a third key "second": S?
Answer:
{"hour": 10, "minute": 52, "second": 57}
